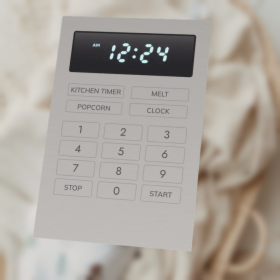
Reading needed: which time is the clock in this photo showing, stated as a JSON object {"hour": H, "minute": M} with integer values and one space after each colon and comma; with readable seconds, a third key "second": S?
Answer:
{"hour": 12, "minute": 24}
